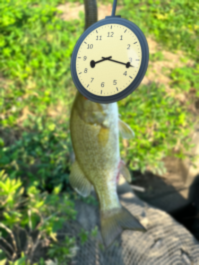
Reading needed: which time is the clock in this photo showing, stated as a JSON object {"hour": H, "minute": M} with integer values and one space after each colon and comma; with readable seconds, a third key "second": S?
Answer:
{"hour": 8, "minute": 17}
